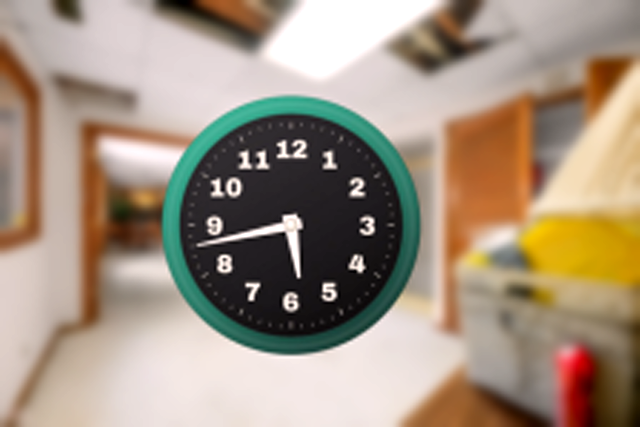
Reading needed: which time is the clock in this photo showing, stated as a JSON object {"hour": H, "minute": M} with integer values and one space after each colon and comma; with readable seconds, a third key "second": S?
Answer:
{"hour": 5, "minute": 43}
